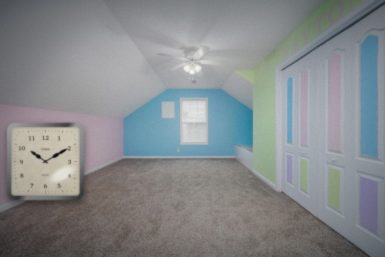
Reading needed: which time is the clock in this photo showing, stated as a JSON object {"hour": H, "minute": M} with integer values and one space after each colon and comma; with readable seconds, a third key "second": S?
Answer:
{"hour": 10, "minute": 10}
